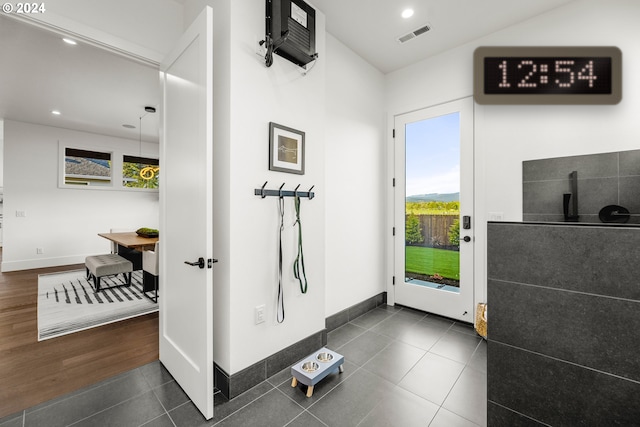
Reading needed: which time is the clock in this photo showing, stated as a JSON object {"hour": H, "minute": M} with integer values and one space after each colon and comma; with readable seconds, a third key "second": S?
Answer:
{"hour": 12, "minute": 54}
